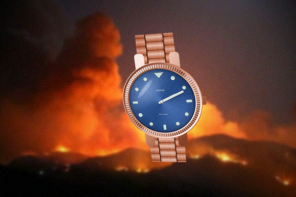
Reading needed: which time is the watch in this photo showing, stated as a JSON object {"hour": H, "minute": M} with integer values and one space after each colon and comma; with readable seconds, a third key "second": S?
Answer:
{"hour": 2, "minute": 11}
